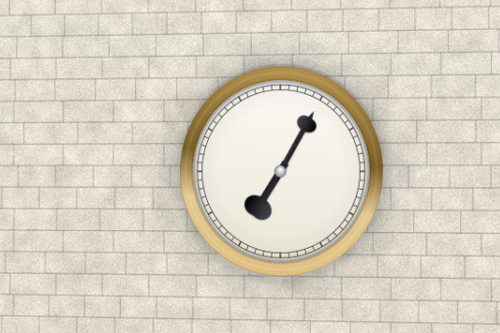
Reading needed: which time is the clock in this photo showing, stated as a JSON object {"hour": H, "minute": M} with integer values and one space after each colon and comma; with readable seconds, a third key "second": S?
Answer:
{"hour": 7, "minute": 5}
